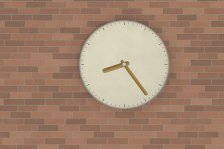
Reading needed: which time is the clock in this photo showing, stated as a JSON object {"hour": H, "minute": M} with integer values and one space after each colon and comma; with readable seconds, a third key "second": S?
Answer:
{"hour": 8, "minute": 24}
